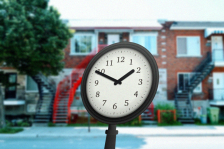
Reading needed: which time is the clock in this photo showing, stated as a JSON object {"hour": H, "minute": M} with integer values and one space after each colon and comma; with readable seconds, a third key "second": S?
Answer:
{"hour": 1, "minute": 49}
